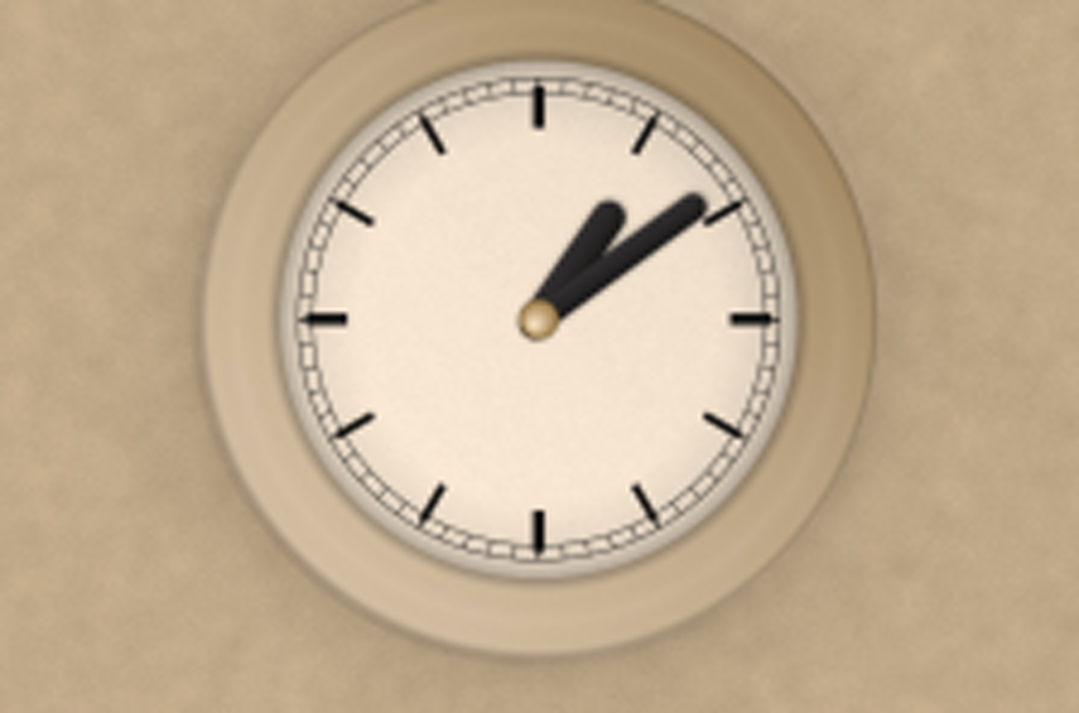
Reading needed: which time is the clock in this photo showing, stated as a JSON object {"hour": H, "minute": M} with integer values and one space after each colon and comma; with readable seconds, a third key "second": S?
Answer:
{"hour": 1, "minute": 9}
